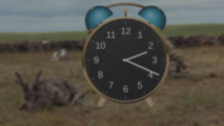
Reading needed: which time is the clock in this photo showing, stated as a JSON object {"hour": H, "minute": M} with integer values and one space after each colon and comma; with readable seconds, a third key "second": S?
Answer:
{"hour": 2, "minute": 19}
